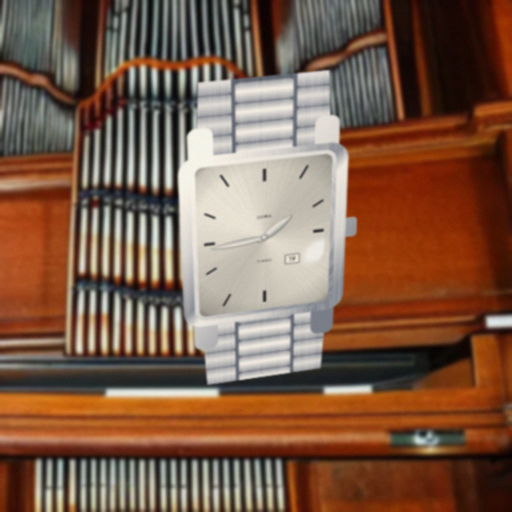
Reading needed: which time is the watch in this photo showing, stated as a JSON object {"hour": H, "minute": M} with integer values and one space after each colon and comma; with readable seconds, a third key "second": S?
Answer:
{"hour": 1, "minute": 44}
